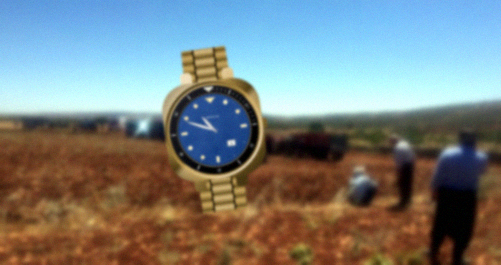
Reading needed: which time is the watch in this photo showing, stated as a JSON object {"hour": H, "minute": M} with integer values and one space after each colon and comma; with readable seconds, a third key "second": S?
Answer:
{"hour": 10, "minute": 49}
